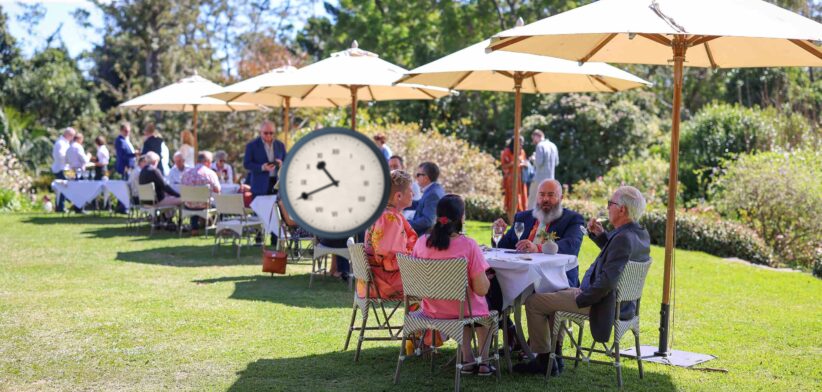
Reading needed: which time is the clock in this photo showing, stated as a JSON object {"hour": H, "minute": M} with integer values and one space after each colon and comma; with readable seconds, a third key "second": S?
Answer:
{"hour": 10, "minute": 41}
